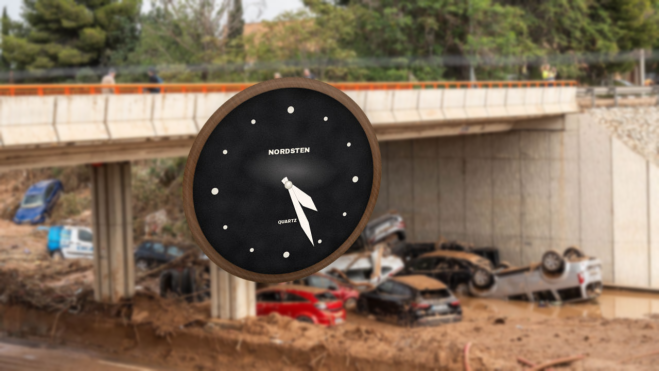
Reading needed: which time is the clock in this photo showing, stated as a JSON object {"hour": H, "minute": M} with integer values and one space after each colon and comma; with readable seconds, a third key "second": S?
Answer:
{"hour": 4, "minute": 26}
